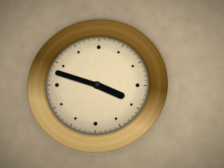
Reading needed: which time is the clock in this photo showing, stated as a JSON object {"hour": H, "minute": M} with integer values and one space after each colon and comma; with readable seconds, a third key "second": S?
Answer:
{"hour": 3, "minute": 48}
